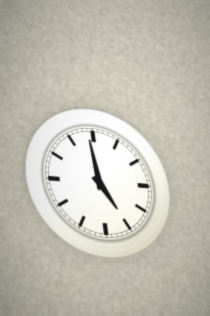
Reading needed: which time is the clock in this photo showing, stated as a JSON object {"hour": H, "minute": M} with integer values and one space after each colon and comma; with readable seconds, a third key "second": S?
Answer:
{"hour": 4, "minute": 59}
